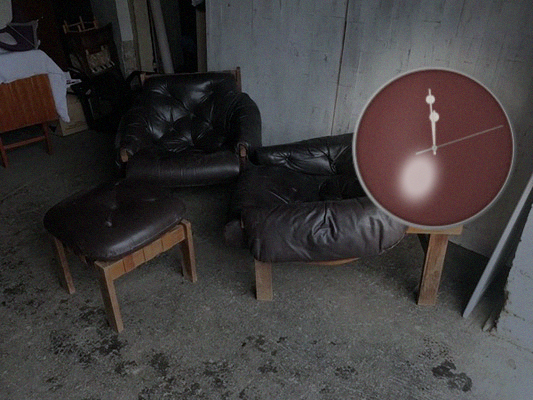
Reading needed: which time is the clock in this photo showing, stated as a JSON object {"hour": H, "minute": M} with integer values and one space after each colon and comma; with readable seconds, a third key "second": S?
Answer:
{"hour": 11, "minute": 59, "second": 12}
